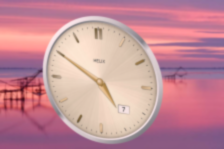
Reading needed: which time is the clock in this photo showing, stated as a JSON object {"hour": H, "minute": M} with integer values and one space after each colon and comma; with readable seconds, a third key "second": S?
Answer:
{"hour": 4, "minute": 50}
